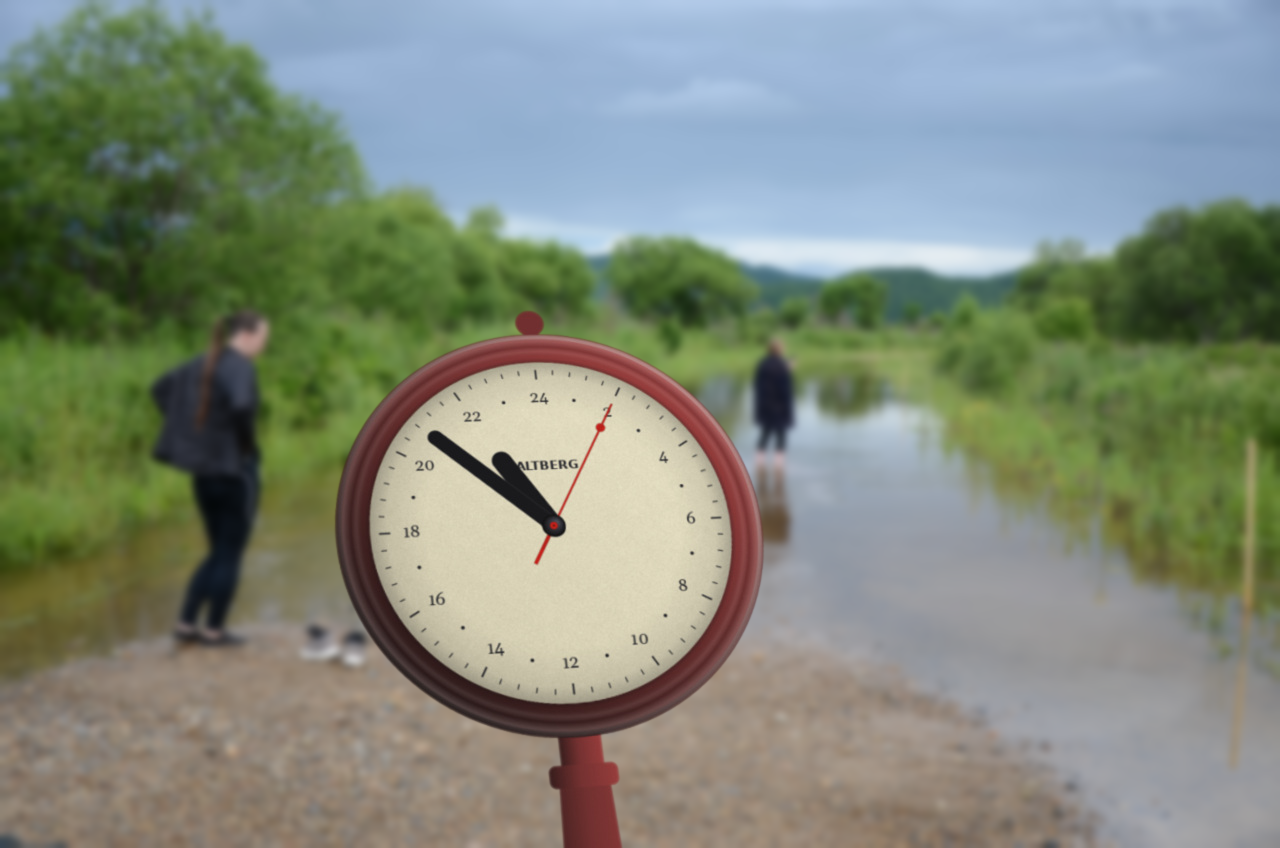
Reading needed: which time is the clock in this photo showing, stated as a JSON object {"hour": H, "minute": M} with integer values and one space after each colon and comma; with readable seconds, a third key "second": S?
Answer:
{"hour": 21, "minute": 52, "second": 5}
